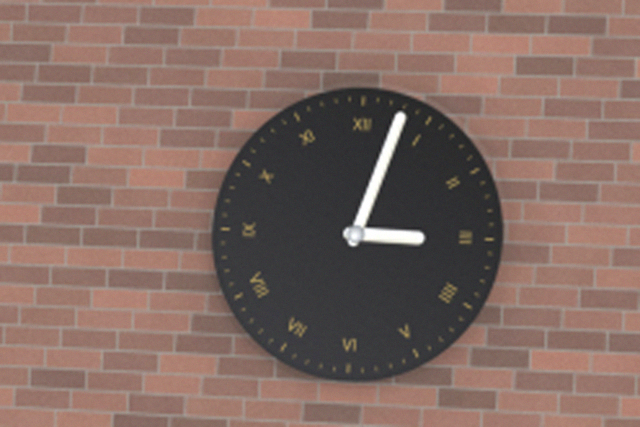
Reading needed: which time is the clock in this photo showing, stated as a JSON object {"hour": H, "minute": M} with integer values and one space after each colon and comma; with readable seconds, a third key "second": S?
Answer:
{"hour": 3, "minute": 3}
